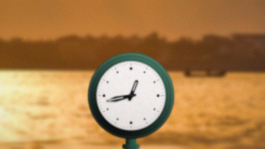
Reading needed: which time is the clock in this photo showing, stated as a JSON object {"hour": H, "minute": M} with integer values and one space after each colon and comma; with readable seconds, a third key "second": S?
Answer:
{"hour": 12, "minute": 43}
